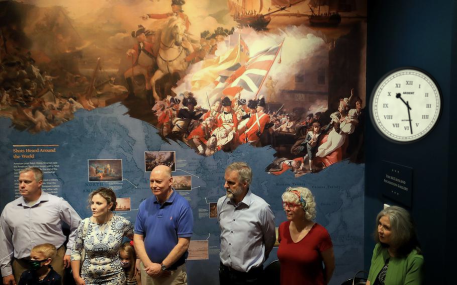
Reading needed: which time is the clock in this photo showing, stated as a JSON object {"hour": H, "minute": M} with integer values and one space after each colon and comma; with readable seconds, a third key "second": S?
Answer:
{"hour": 10, "minute": 28}
